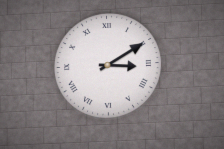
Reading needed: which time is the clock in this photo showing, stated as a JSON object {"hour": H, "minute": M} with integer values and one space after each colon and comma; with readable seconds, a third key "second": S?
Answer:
{"hour": 3, "minute": 10}
